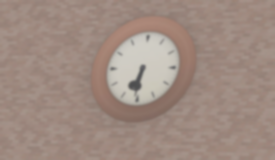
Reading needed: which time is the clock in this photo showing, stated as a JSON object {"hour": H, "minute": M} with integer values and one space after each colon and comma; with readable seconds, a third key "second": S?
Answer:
{"hour": 6, "minute": 31}
